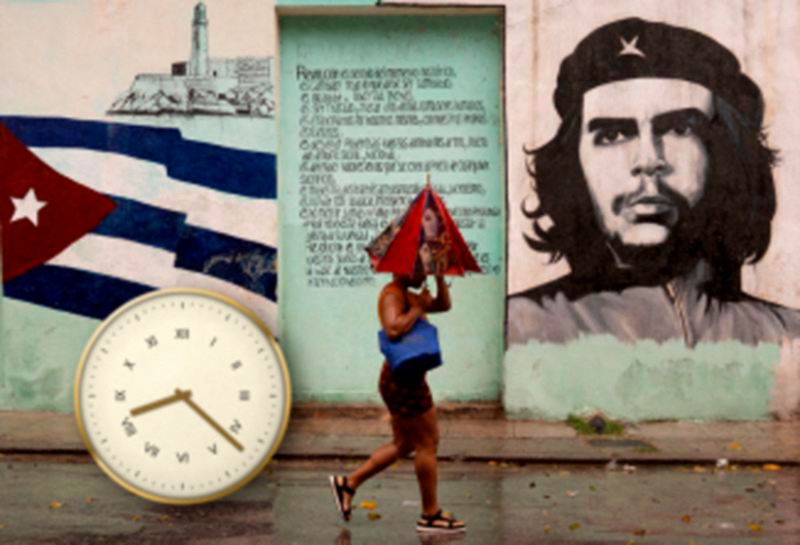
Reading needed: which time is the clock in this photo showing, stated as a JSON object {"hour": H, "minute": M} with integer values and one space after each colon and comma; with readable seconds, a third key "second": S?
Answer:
{"hour": 8, "minute": 22}
